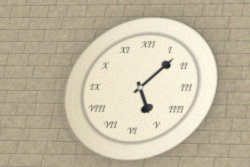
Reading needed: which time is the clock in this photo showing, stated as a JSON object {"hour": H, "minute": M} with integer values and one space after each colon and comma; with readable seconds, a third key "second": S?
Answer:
{"hour": 5, "minute": 7}
